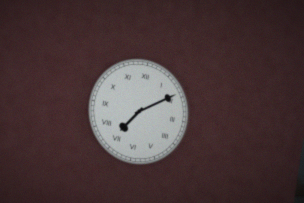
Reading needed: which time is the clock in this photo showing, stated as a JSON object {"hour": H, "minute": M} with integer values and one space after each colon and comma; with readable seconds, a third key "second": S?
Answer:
{"hour": 7, "minute": 9}
